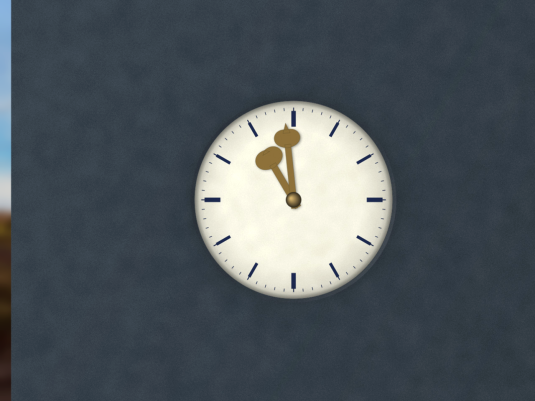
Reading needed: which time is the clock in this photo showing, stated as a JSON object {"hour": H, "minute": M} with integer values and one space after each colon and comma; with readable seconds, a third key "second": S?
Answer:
{"hour": 10, "minute": 59}
